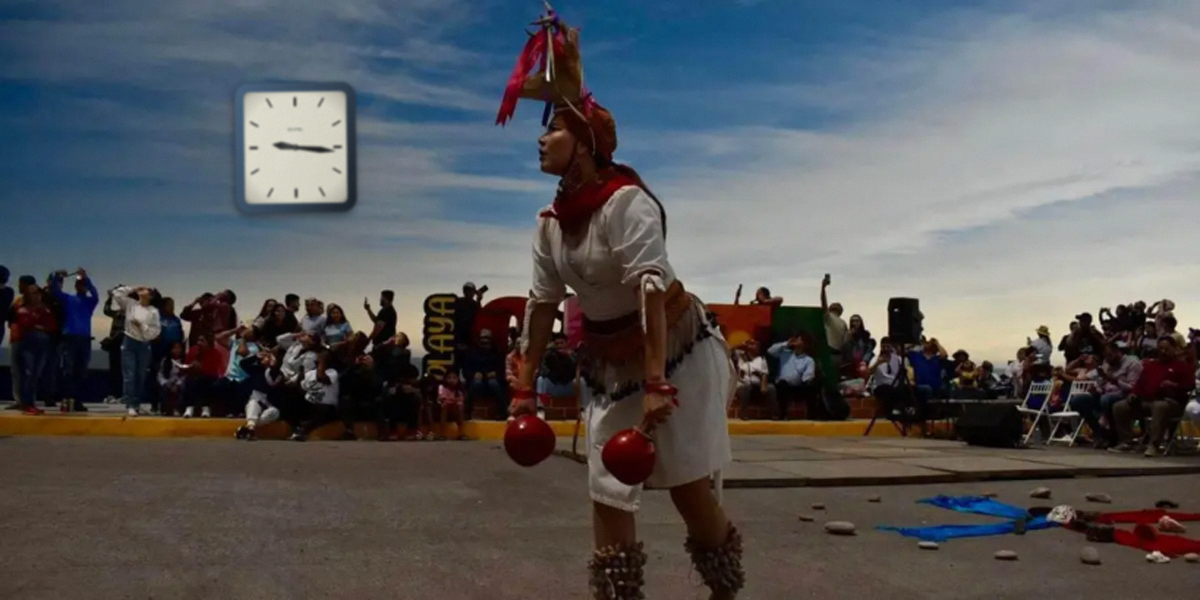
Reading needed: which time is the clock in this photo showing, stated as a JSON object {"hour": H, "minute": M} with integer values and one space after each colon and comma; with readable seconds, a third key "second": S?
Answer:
{"hour": 9, "minute": 16}
